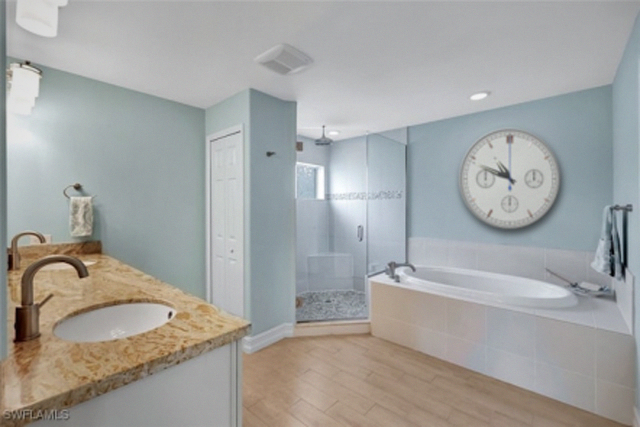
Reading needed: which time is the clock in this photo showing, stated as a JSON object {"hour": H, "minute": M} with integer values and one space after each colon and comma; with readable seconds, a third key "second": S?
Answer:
{"hour": 10, "minute": 49}
